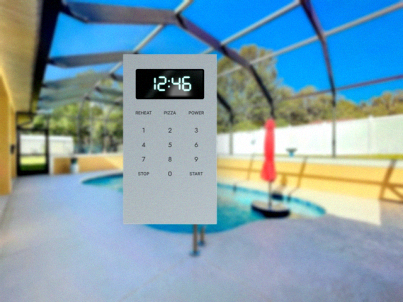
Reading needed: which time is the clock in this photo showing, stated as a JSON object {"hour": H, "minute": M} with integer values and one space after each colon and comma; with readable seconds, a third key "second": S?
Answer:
{"hour": 12, "minute": 46}
